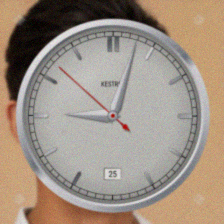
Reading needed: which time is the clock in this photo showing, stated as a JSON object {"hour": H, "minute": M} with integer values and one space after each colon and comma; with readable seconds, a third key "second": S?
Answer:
{"hour": 9, "minute": 2, "second": 52}
